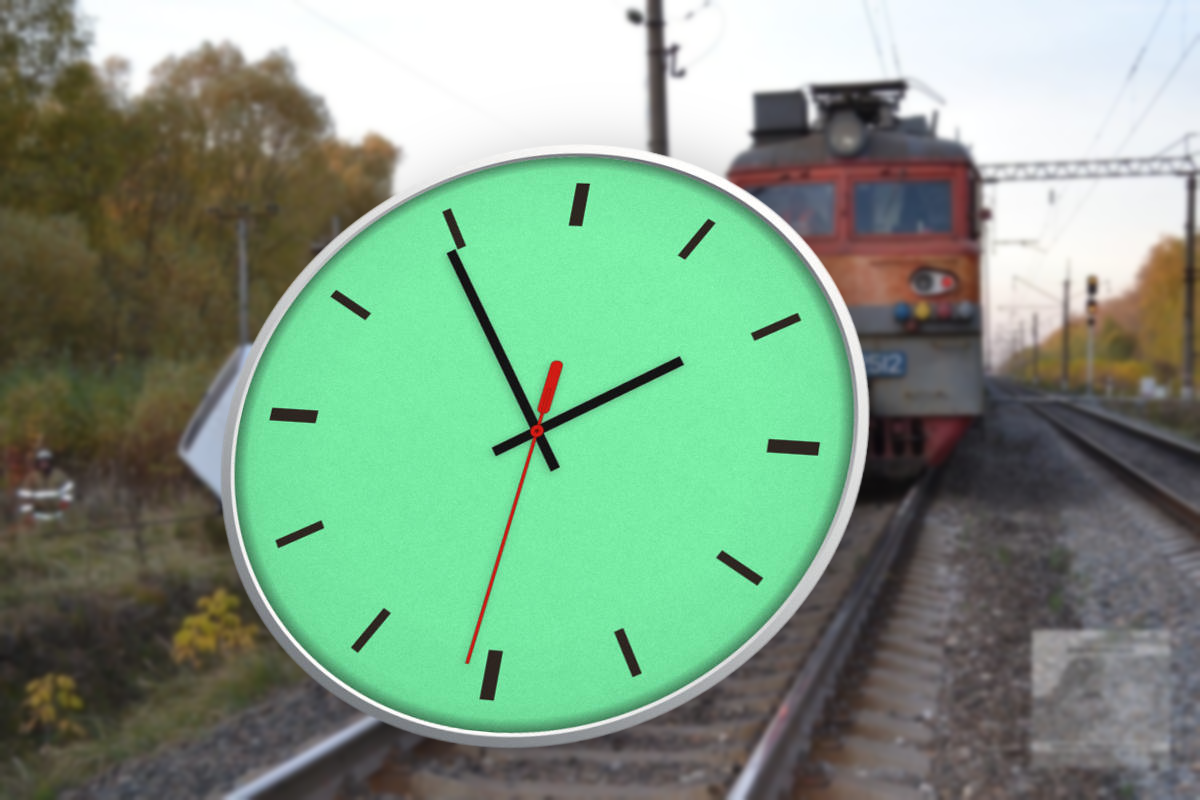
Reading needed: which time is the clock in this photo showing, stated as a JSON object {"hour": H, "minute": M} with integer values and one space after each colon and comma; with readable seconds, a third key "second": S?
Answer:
{"hour": 1, "minute": 54, "second": 31}
